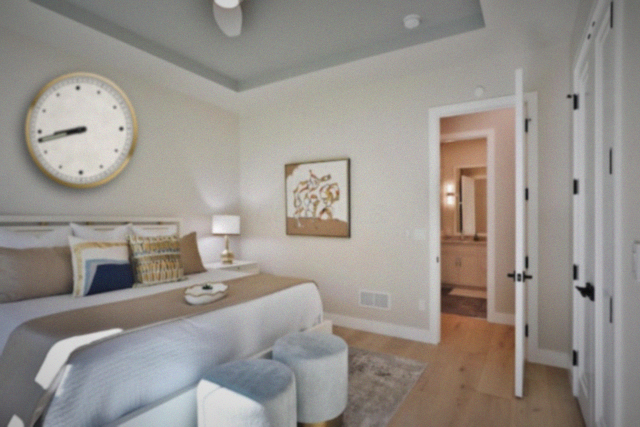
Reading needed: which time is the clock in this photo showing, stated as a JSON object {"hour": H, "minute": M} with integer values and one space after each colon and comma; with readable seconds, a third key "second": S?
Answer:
{"hour": 8, "minute": 43}
